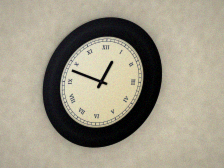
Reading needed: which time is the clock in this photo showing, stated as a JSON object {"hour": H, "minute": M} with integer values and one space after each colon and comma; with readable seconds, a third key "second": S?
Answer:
{"hour": 12, "minute": 48}
